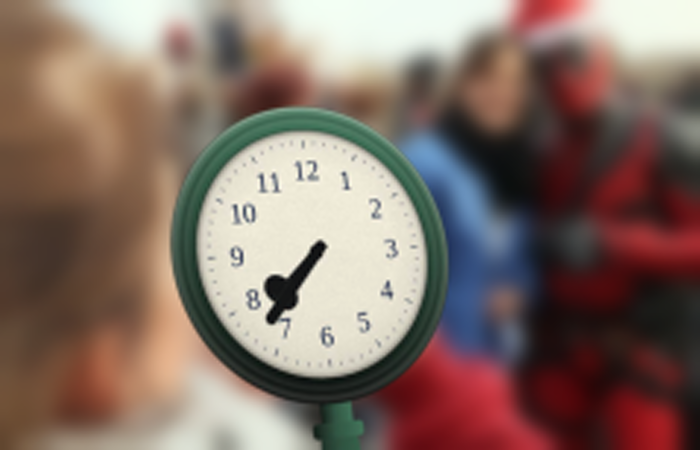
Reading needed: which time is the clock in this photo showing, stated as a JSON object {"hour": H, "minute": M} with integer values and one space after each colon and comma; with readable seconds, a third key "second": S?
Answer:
{"hour": 7, "minute": 37}
